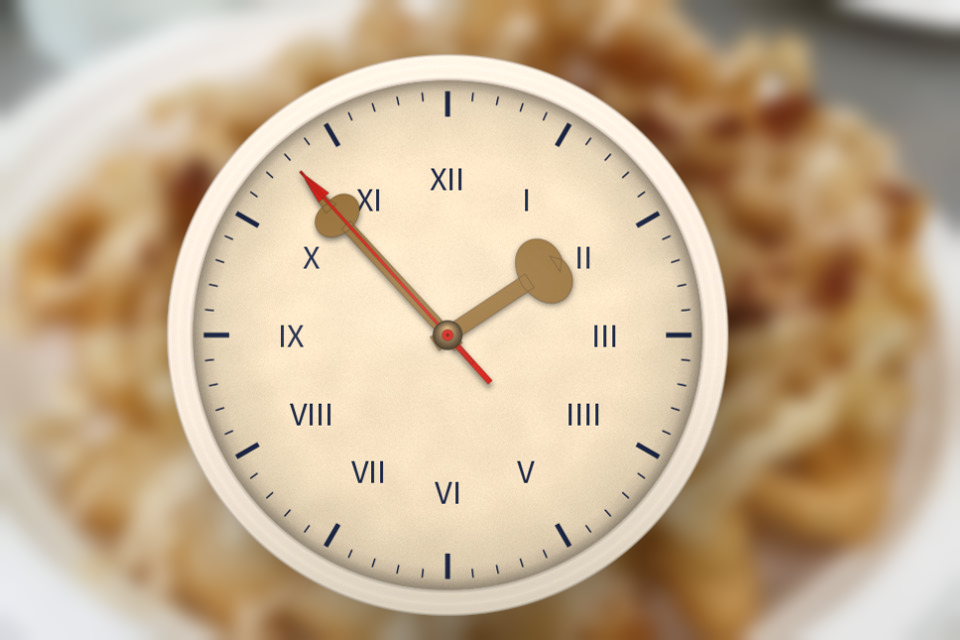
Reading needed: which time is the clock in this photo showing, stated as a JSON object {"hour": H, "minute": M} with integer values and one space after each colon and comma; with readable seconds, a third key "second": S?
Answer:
{"hour": 1, "minute": 52, "second": 53}
